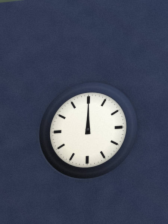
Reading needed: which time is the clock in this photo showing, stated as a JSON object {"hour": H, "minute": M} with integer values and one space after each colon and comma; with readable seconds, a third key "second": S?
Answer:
{"hour": 12, "minute": 0}
